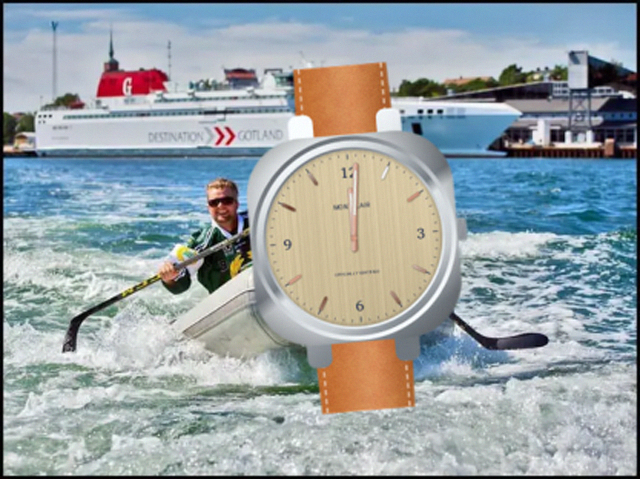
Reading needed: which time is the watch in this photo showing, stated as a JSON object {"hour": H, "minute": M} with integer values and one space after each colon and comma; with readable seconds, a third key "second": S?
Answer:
{"hour": 12, "minute": 1}
